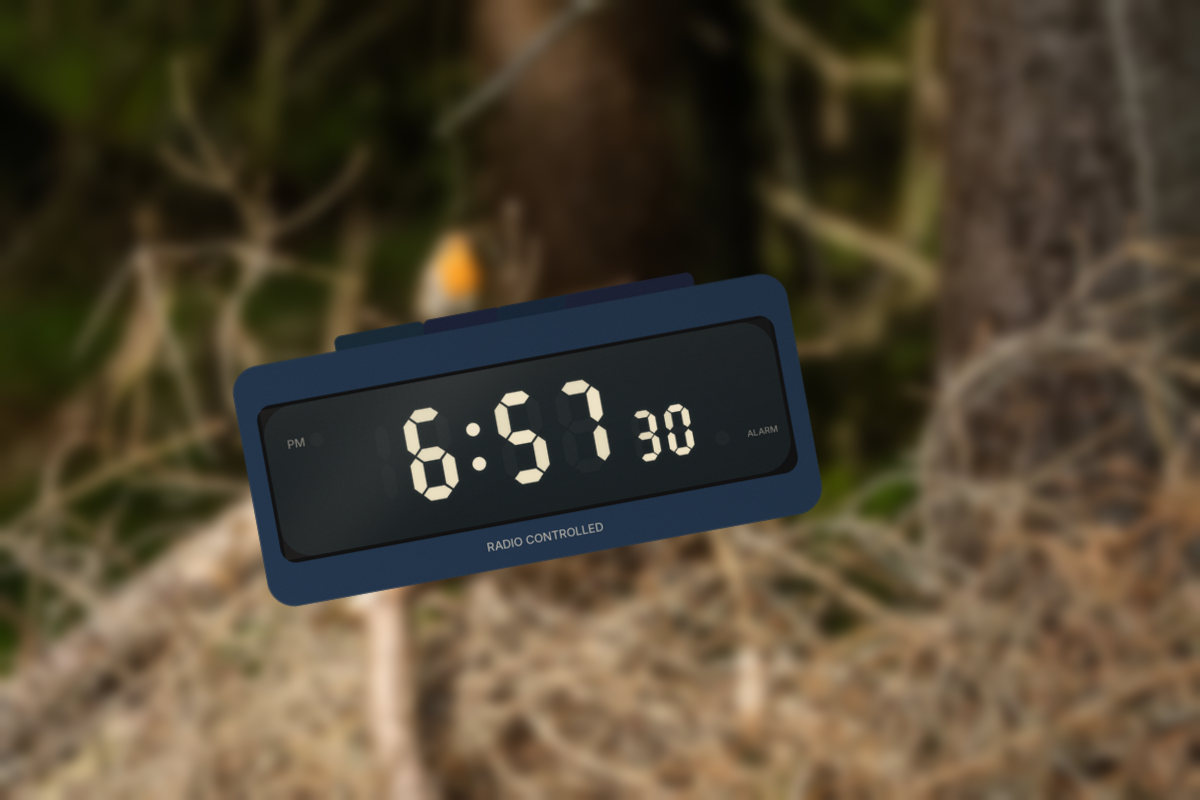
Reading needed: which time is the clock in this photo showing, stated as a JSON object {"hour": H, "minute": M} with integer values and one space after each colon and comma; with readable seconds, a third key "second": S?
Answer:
{"hour": 6, "minute": 57, "second": 30}
